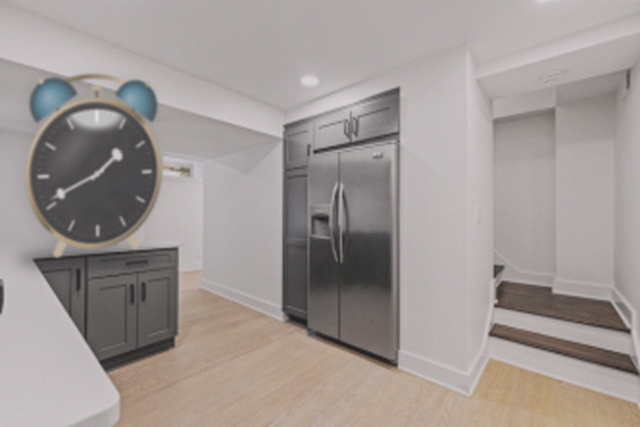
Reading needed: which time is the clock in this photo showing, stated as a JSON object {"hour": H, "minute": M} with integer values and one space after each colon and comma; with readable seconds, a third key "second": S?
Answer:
{"hour": 1, "minute": 41}
